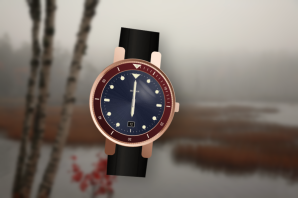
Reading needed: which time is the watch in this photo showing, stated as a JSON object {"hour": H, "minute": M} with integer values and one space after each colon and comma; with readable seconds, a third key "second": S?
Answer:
{"hour": 6, "minute": 0}
